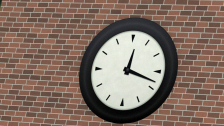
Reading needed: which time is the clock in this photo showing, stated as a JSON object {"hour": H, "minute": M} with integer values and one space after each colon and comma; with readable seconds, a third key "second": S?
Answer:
{"hour": 12, "minute": 18}
